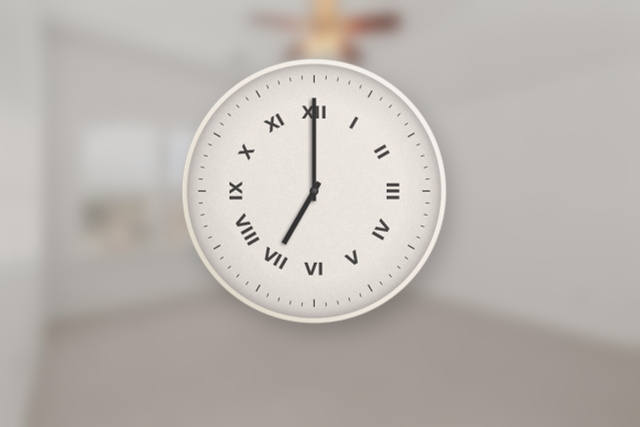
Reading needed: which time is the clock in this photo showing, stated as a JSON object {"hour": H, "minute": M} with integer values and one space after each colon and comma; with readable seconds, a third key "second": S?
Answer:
{"hour": 7, "minute": 0}
